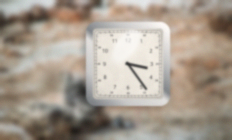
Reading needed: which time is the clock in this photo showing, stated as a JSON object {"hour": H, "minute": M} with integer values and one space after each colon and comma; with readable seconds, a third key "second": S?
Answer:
{"hour": 3, "minute": 24}
